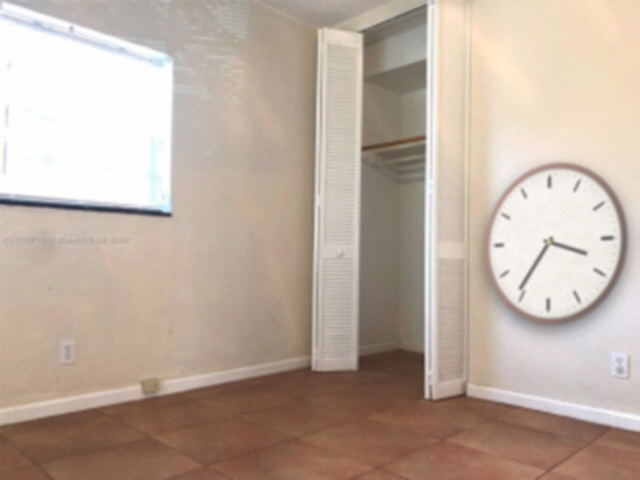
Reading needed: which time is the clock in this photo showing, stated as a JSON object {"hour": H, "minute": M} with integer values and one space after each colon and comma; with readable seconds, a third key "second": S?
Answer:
{"hour": 3, "minute": 36}
